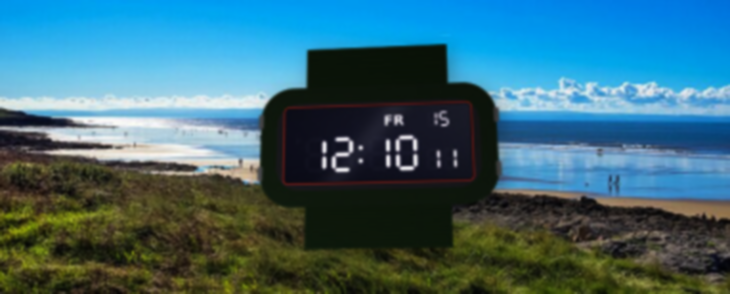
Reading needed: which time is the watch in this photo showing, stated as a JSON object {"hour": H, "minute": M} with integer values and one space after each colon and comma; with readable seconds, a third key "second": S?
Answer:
{"hour": 12, "minute": 10, "second": 11}
